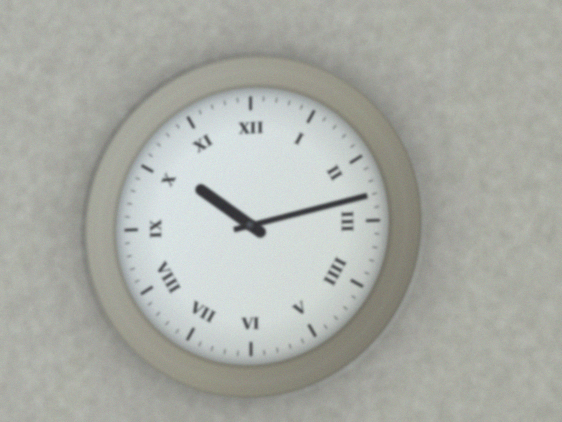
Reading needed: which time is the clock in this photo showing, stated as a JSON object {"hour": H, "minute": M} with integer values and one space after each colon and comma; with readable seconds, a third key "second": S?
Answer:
{"hour": 10, "minute": 13}
